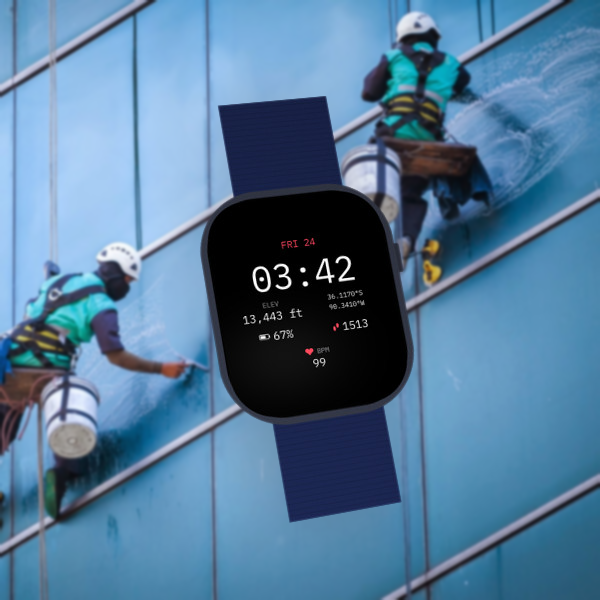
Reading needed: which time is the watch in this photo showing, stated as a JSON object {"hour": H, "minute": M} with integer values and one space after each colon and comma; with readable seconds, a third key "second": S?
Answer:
{"hour": 3, "minute": 42}
